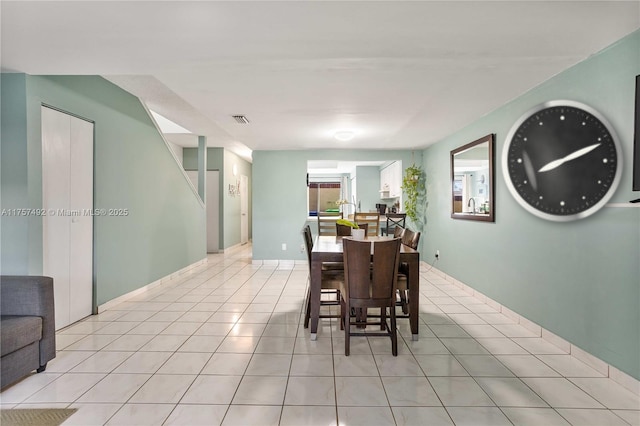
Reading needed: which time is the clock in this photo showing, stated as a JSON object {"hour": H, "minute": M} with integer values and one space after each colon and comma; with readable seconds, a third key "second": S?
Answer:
{"hour": 8, "minute": 11}
